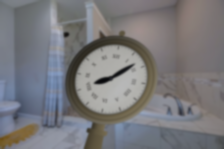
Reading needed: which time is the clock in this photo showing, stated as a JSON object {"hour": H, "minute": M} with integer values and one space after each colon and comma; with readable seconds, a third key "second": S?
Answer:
{"hour": 8, "minute": 8}
